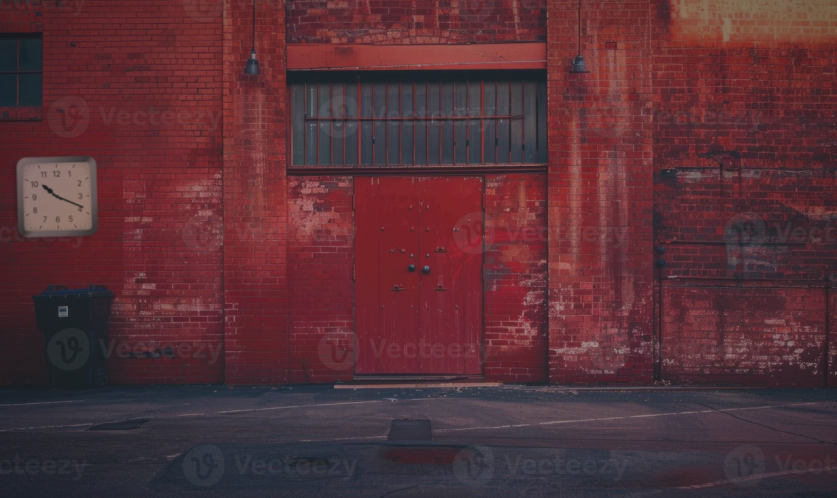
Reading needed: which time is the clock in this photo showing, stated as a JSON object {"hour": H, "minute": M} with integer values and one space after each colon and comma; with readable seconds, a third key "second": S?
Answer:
{"hour": 10, "minute": 19}
